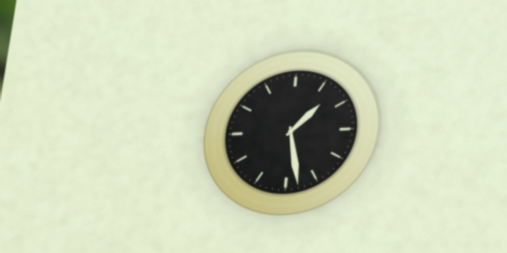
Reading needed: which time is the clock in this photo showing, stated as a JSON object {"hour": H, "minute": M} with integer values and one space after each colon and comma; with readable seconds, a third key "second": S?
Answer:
{"hour": 1, "minute": 28}
